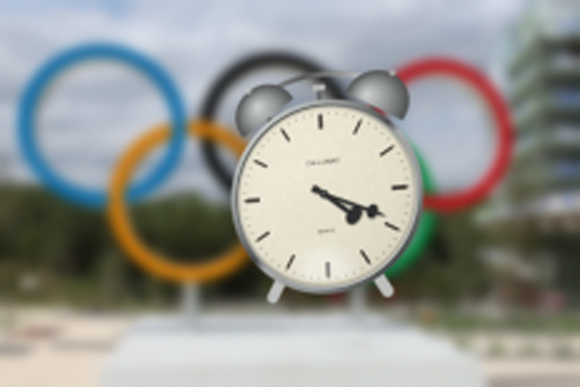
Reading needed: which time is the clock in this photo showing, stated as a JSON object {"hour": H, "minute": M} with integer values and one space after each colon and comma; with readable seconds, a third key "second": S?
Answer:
{"hour": 4, "minute": 19}
